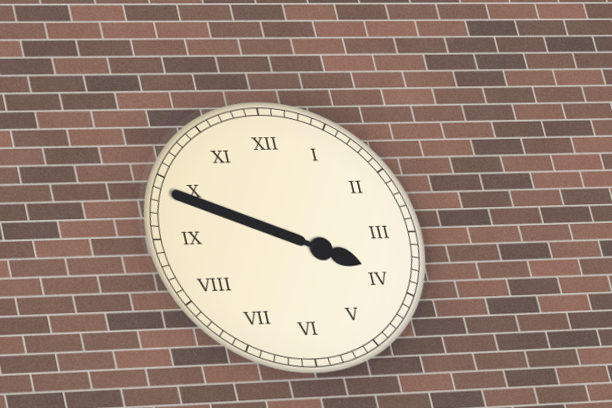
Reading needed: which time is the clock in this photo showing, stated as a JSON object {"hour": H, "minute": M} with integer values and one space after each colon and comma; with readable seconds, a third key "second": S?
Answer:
{"hour": 3, "minute": 49}
